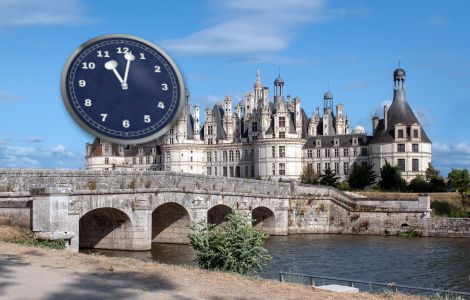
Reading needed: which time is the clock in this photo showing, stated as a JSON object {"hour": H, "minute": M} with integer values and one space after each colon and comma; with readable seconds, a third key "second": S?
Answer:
{"hour": 11, "minute": 2}
